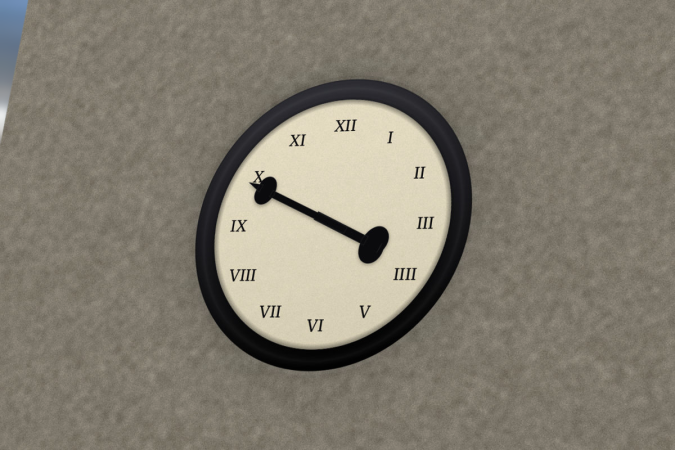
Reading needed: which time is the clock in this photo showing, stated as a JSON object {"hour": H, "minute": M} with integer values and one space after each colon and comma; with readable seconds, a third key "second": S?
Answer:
{"hour": 3, "minute": 49}
